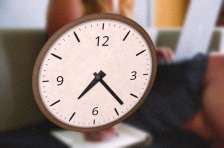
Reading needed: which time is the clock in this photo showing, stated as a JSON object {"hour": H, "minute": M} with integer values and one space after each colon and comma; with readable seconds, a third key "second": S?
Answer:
{"hour": 7, "minute": 23}
